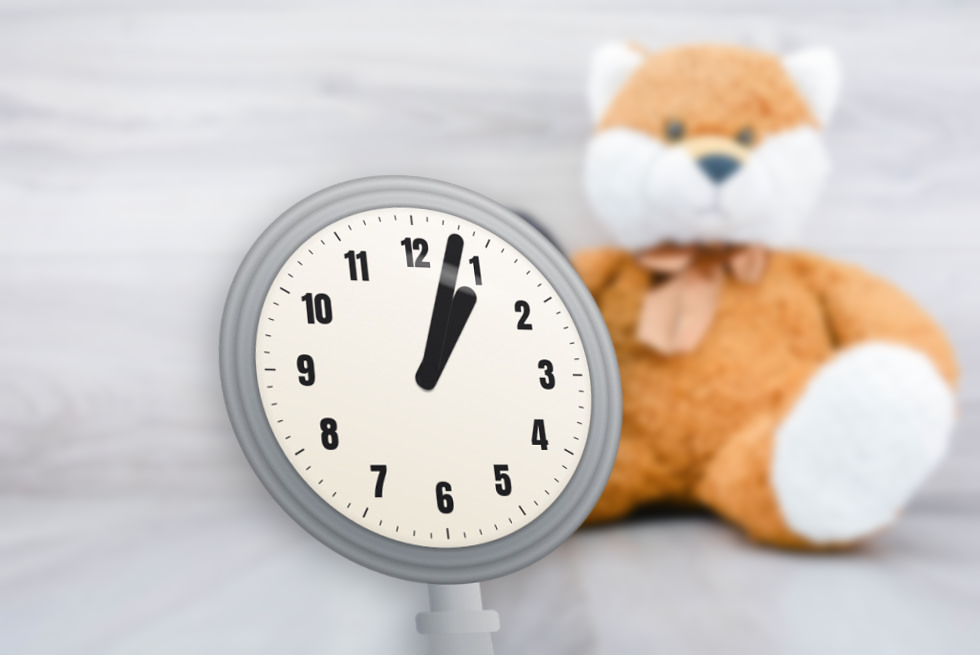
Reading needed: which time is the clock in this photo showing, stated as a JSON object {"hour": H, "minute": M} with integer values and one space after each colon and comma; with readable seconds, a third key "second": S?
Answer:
{"hour": 1, "minute": 3}
